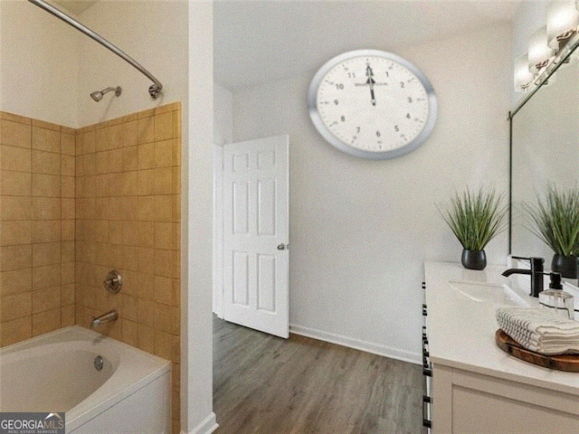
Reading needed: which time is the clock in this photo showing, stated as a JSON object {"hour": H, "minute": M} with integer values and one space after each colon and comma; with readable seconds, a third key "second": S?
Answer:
{"hour": 12, "minute": 0}
